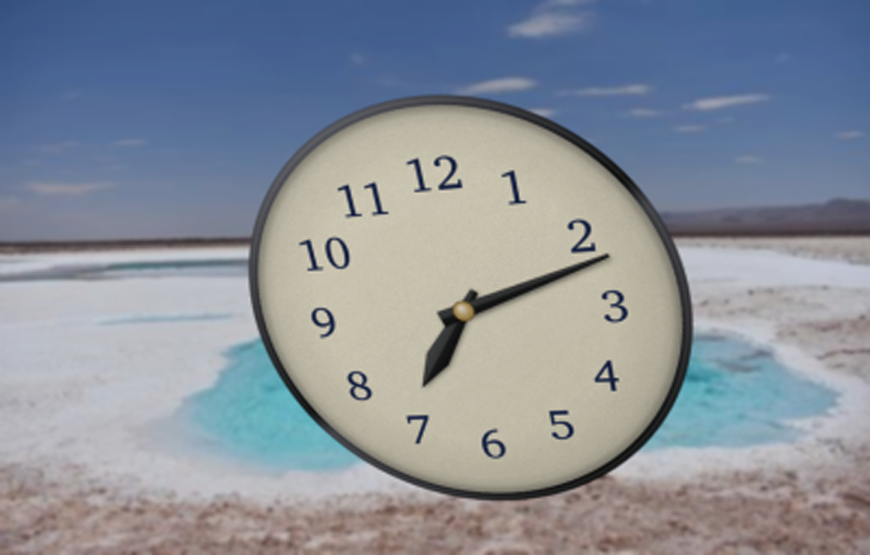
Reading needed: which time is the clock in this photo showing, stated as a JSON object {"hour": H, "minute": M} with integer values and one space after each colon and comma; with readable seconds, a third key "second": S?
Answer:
{"hour": 7, "minute": 12}
